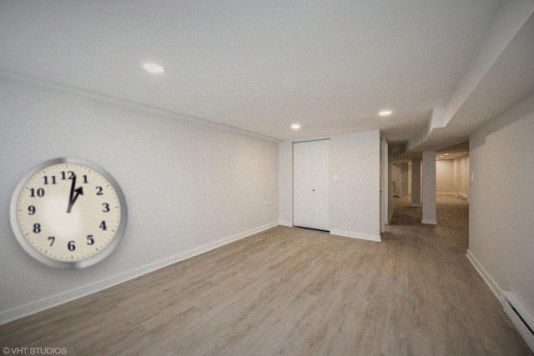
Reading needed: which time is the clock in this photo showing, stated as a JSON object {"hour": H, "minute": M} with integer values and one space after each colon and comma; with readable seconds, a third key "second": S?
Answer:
{"hour": 1, "minute": 2}
